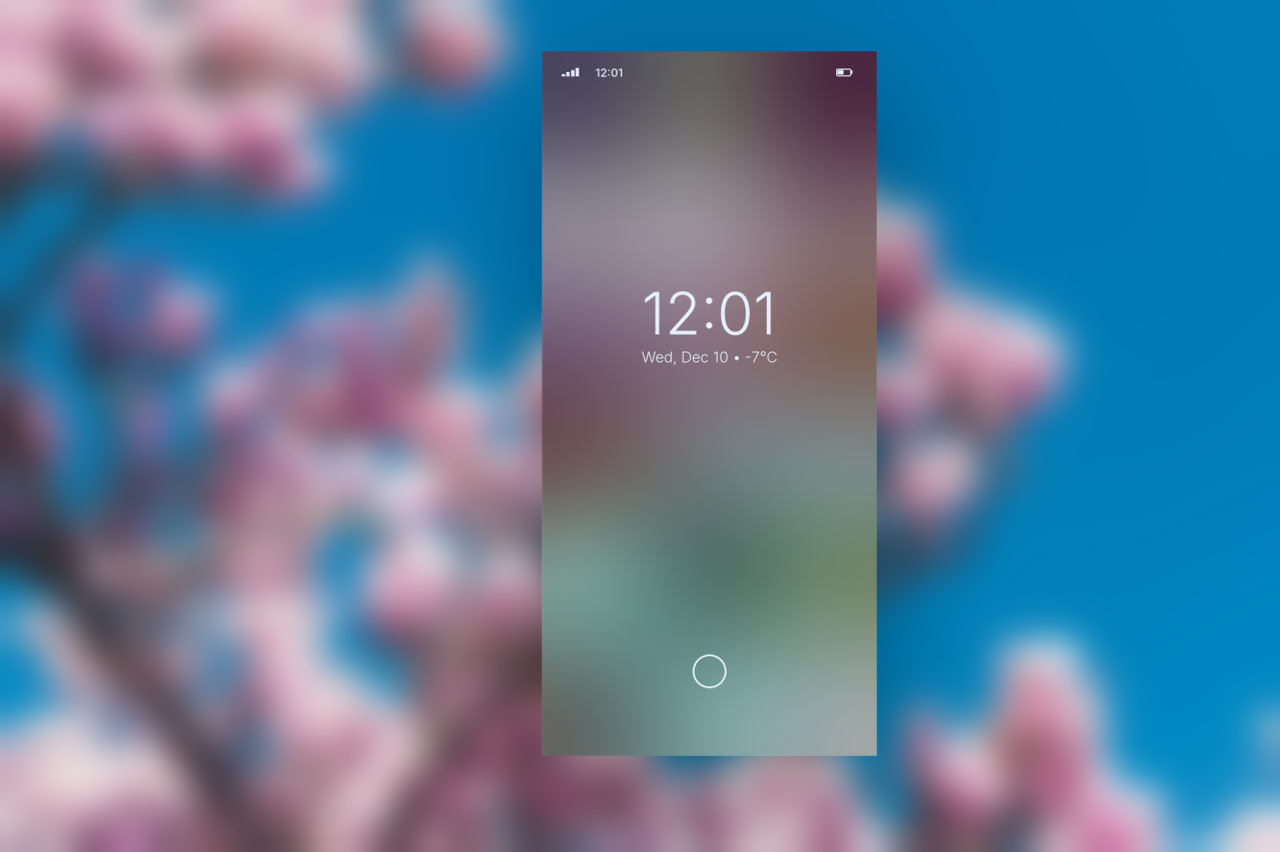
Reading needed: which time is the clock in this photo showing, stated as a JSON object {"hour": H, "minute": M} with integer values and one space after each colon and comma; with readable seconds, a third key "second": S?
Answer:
{"hour": 12, "minute": 1}
